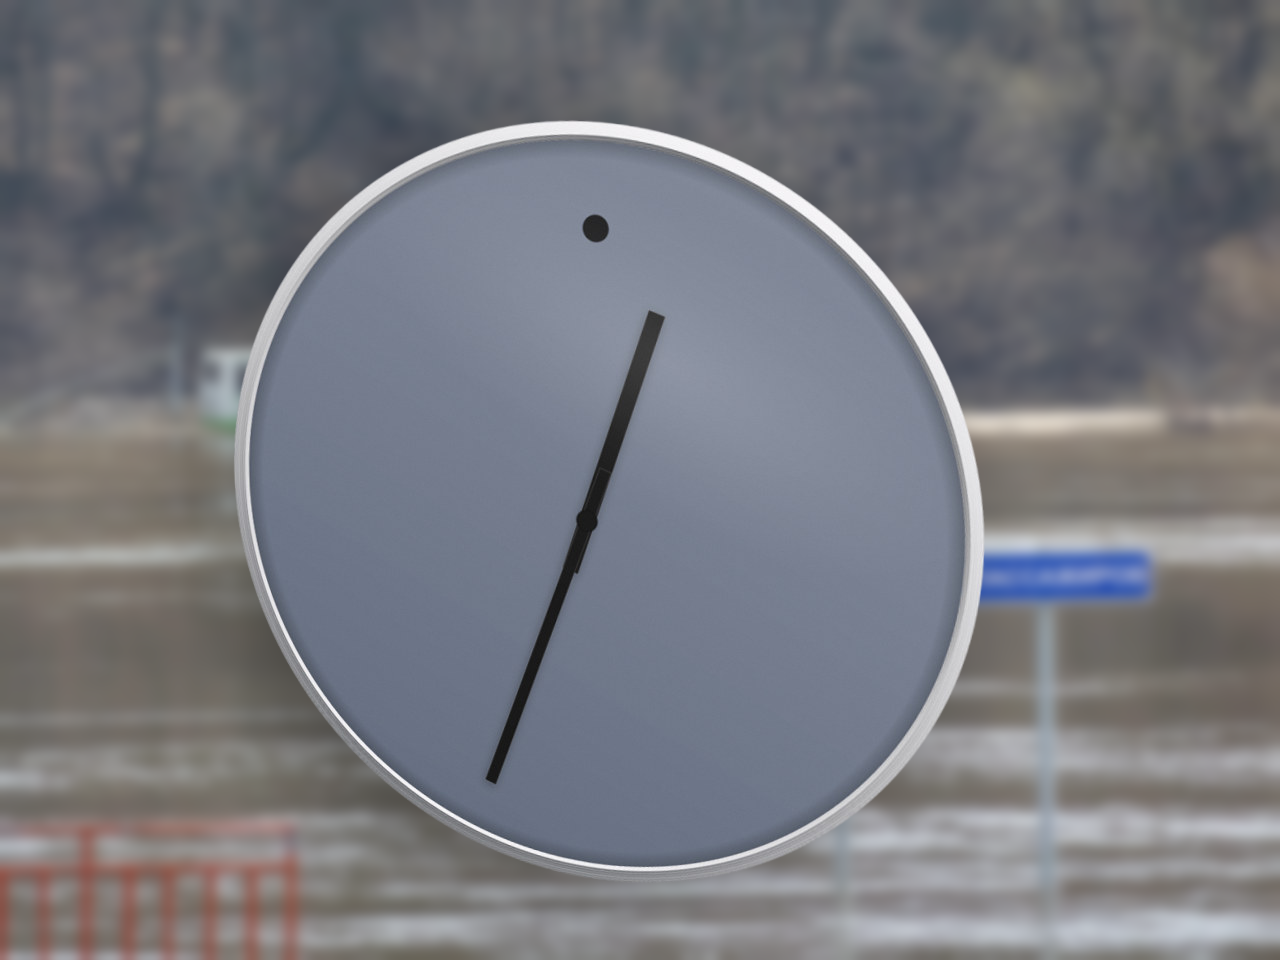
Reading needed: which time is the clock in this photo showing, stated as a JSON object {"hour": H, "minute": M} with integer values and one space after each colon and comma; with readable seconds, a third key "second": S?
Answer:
{"hour": 12, "minute": 33}
